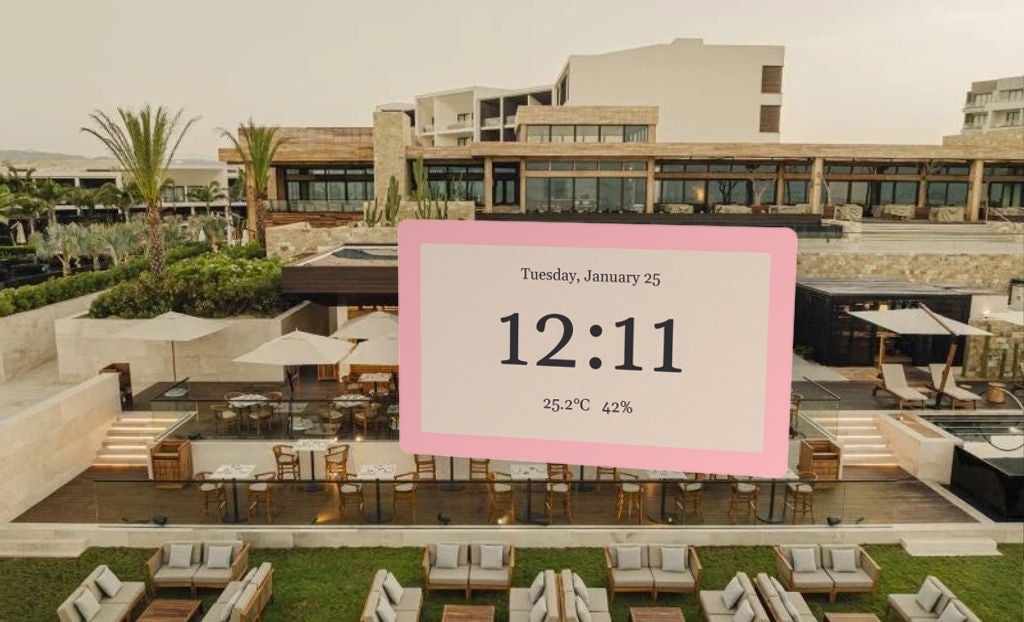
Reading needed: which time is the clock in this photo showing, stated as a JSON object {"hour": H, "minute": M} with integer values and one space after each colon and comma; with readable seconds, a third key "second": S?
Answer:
{"hour": 12, "minute": 11}
